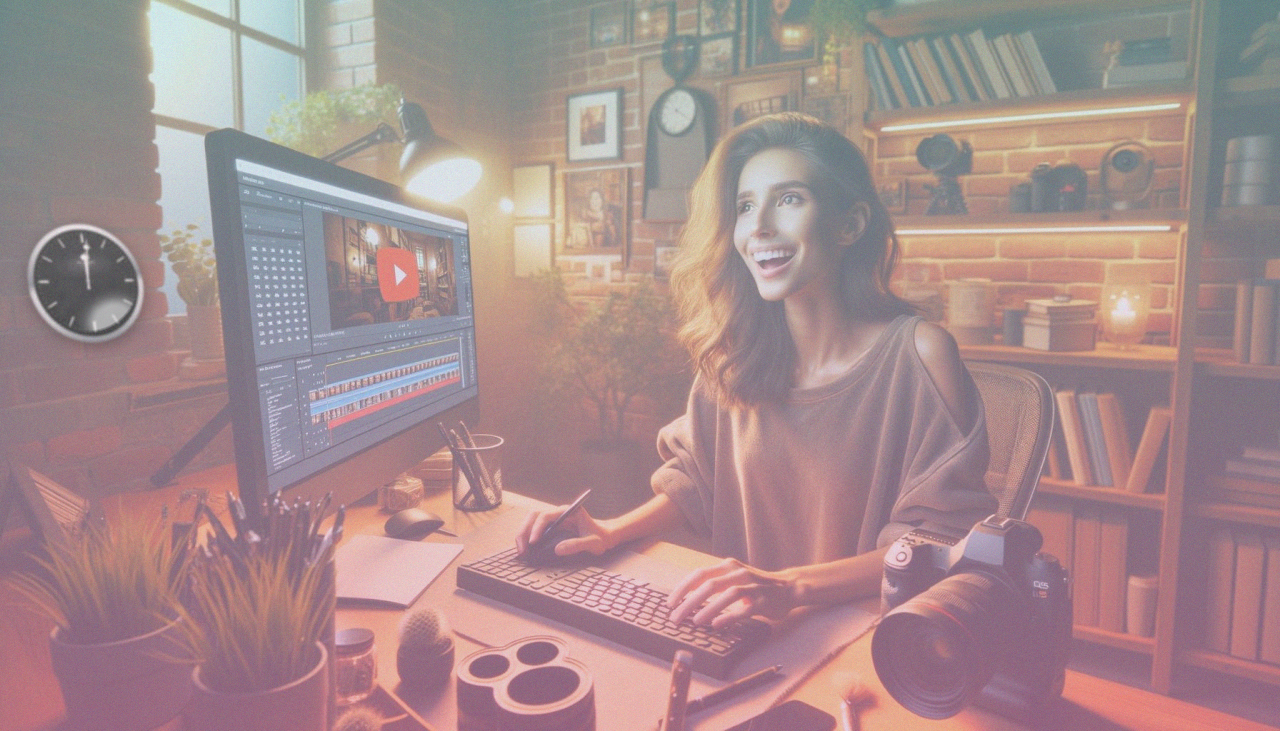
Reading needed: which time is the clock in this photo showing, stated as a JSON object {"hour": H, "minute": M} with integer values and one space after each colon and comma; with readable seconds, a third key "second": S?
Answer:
{"hour": 12, "minute": 1}
